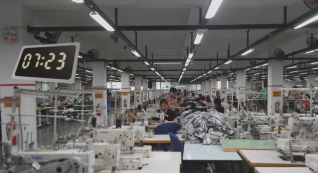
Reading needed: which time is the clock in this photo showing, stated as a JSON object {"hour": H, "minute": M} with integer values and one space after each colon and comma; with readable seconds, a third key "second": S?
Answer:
{"hour": 7, "minute": 23}
